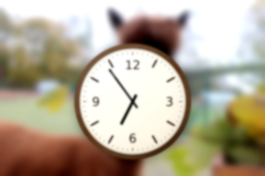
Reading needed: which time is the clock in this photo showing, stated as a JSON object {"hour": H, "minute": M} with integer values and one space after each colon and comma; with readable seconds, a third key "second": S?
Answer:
{"hour": 6, "minute": 54}
